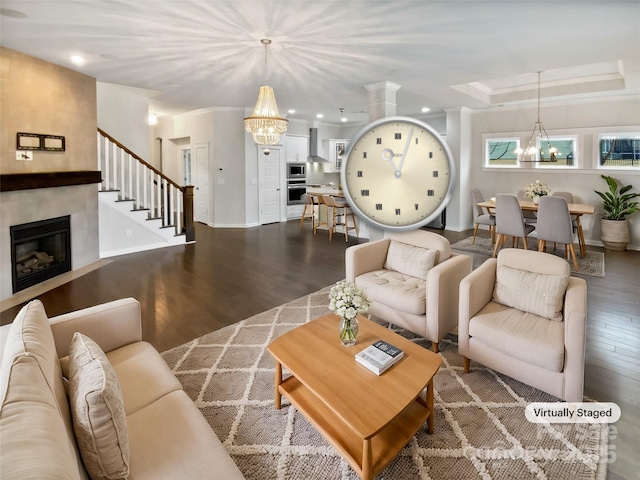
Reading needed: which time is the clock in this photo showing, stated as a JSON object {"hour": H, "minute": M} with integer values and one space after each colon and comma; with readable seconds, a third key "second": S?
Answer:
{"hour": 11, "minute": 3}
